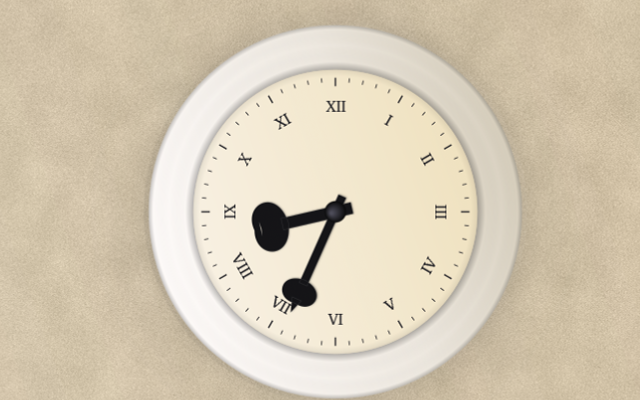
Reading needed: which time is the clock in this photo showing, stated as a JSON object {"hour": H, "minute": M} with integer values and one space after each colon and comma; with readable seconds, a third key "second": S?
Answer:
{"hour": 8, "minute": 34}
